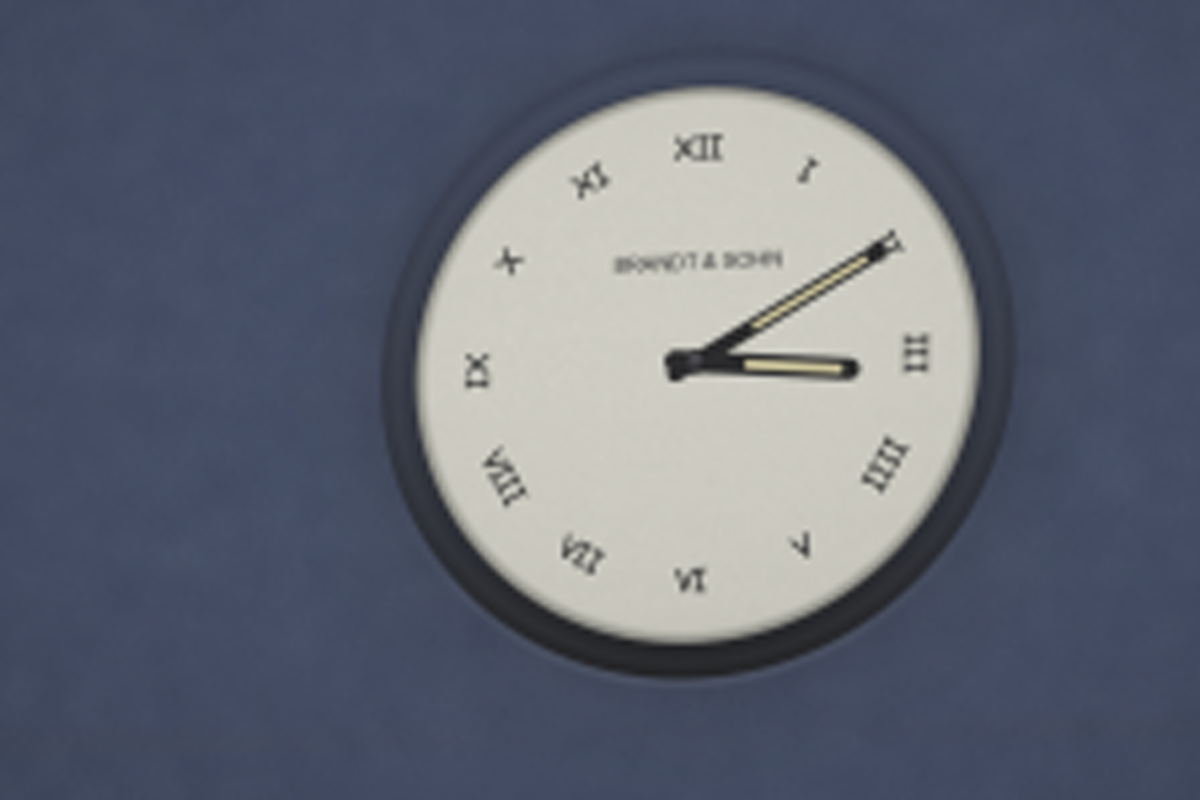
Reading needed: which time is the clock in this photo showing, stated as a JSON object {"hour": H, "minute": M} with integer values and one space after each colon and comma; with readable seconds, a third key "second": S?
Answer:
{"hour": 3, "minute": 10}
